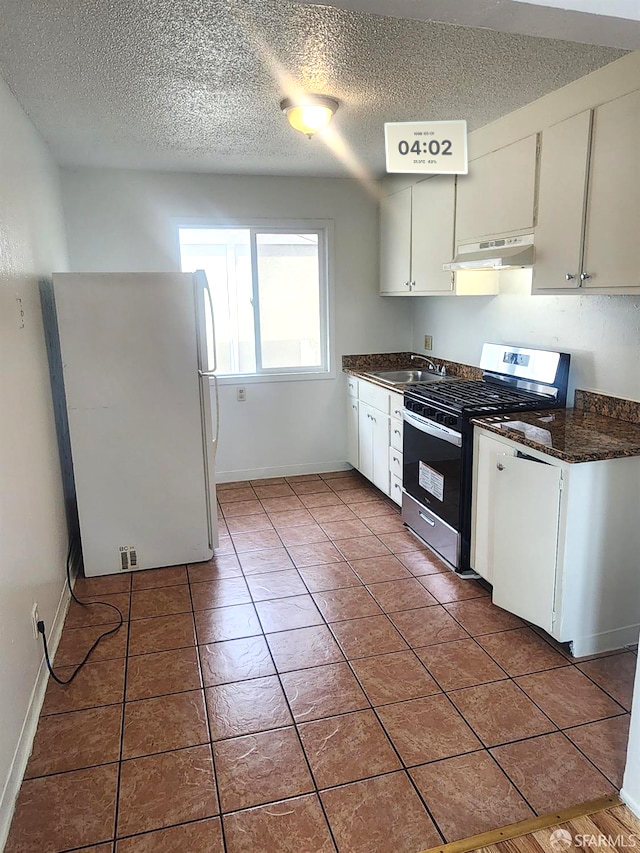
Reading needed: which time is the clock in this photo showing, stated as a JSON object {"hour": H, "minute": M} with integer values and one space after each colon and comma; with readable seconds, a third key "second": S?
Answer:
{"hour": 4, "minute": 2}
